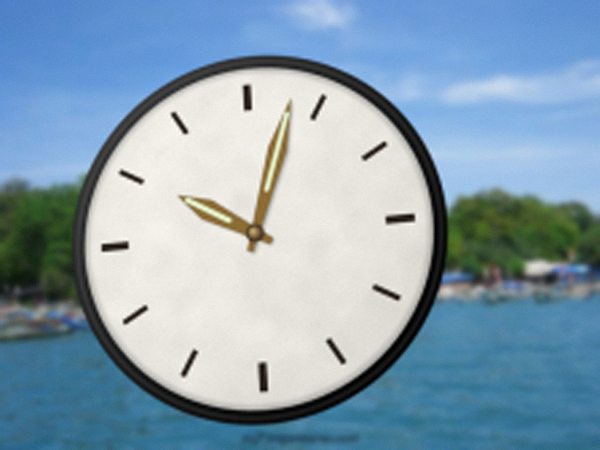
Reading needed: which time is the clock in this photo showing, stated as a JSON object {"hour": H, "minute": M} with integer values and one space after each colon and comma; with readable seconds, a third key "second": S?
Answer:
{"hour": 10, "minute": 3}
